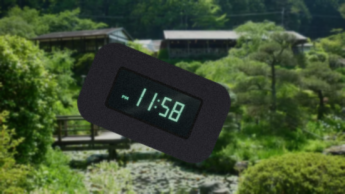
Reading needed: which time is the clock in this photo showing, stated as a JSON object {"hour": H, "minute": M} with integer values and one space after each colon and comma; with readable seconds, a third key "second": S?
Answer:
{"hour": 11, "minute": 58}
